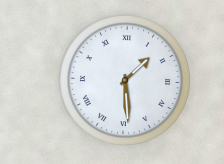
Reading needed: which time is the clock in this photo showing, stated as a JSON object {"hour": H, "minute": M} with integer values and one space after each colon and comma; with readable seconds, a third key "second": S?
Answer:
{"hour": 1, "minute": 29}
